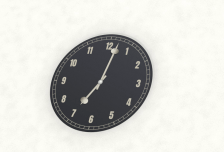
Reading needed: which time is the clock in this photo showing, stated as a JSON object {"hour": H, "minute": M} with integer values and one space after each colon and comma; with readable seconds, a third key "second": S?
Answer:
{"hour": 7, "minute": 2}
